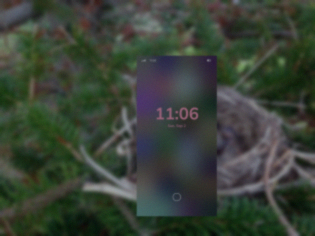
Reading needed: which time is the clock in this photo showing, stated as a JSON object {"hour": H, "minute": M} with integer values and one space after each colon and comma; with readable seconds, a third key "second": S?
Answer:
{"hour": 11, "minute": 6}
